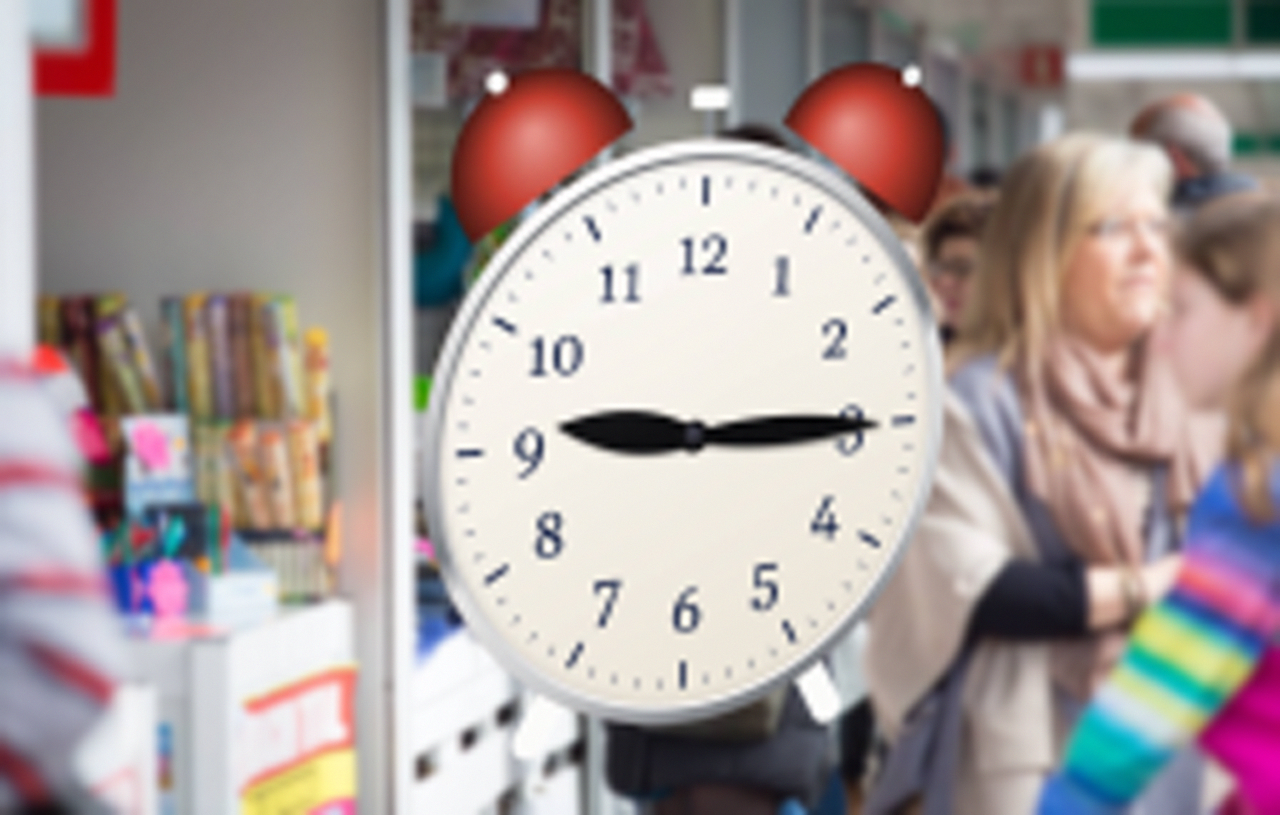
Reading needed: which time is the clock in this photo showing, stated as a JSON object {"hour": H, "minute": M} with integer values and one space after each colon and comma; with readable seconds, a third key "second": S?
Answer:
{"hour": 9, "minute": 15}
